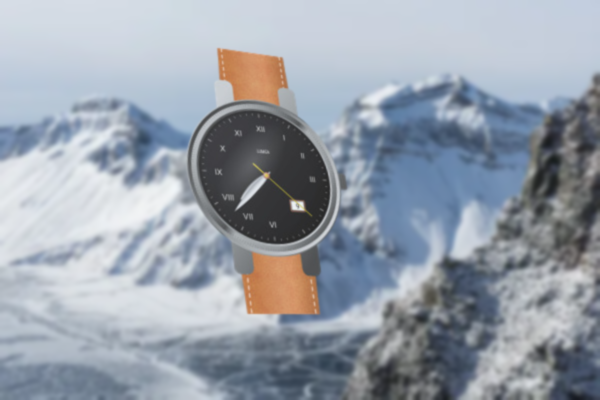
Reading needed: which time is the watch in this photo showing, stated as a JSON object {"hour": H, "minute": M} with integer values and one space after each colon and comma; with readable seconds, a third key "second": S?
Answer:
{"hour": 7, "minute": 37, "second": 22}
